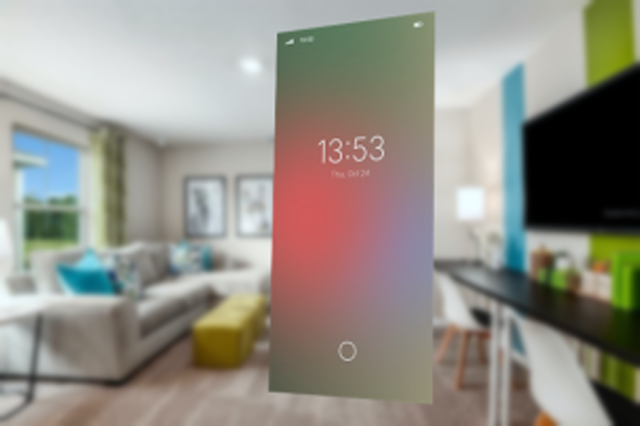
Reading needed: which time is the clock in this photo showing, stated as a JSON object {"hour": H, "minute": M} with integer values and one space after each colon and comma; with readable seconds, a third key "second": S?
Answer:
{"hour": 13, "minute": 53}
